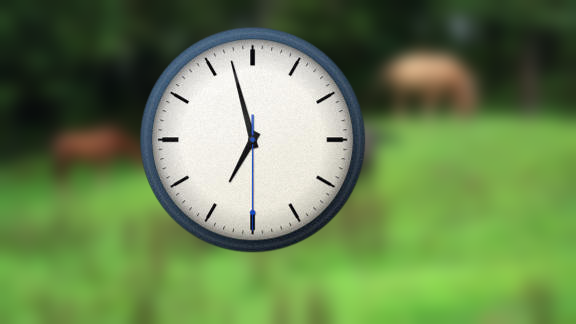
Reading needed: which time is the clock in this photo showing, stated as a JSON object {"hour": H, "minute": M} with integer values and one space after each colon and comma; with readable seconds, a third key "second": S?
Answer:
{"hour": 6, "minute": 57, "second": 30}
